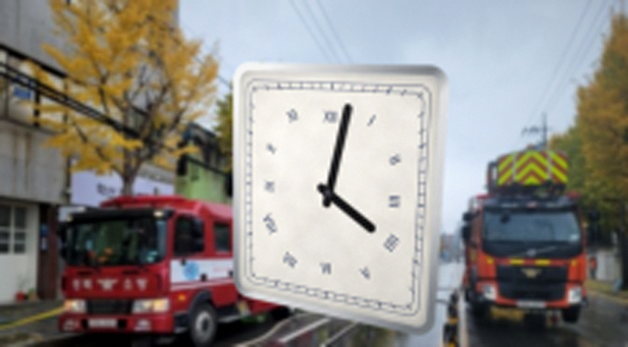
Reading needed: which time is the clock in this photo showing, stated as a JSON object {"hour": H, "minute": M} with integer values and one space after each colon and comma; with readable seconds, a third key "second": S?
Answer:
{"hour": 4, "minute": 2}
